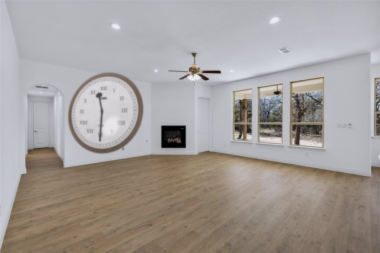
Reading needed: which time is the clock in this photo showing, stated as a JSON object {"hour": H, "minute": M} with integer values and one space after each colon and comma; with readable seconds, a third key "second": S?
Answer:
{"hour": 11, "minute": 30}
